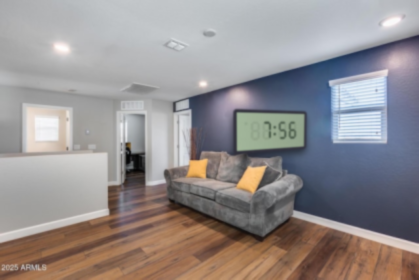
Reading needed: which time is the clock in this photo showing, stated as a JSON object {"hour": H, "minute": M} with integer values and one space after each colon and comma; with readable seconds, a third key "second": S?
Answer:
{"hour": 7, "minute": 56}
